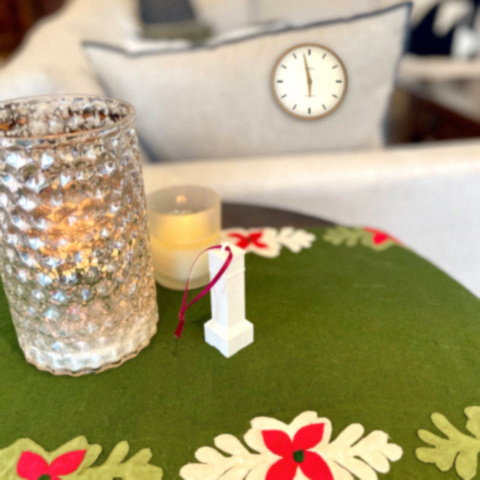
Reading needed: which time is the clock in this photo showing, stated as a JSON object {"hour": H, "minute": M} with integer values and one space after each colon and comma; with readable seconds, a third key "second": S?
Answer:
{"hour": 5, "minute": 58}
